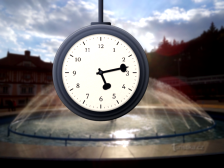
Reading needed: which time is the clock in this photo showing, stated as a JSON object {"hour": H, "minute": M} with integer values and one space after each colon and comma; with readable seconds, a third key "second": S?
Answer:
{"hour": 5, "minute": 13}
